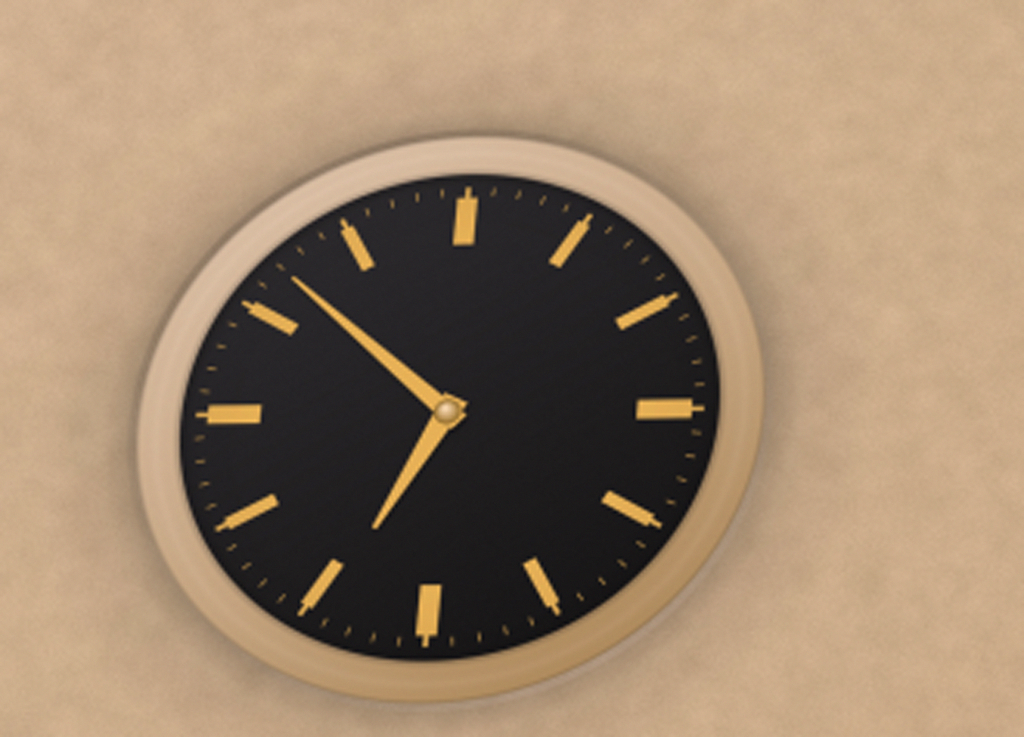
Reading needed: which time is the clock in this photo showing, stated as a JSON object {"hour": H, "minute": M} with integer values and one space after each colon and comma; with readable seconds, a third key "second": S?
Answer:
{"hour": 6, "minute": 52}
